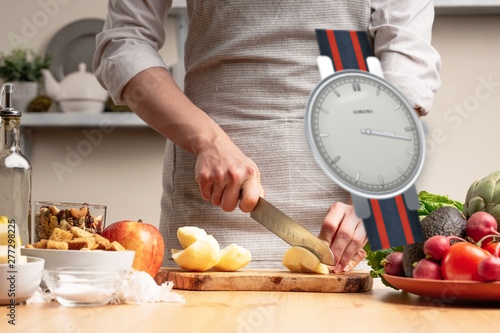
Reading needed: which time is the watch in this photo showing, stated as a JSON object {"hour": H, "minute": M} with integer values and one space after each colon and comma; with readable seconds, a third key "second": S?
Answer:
{"hour": 3, "minute": 17}
